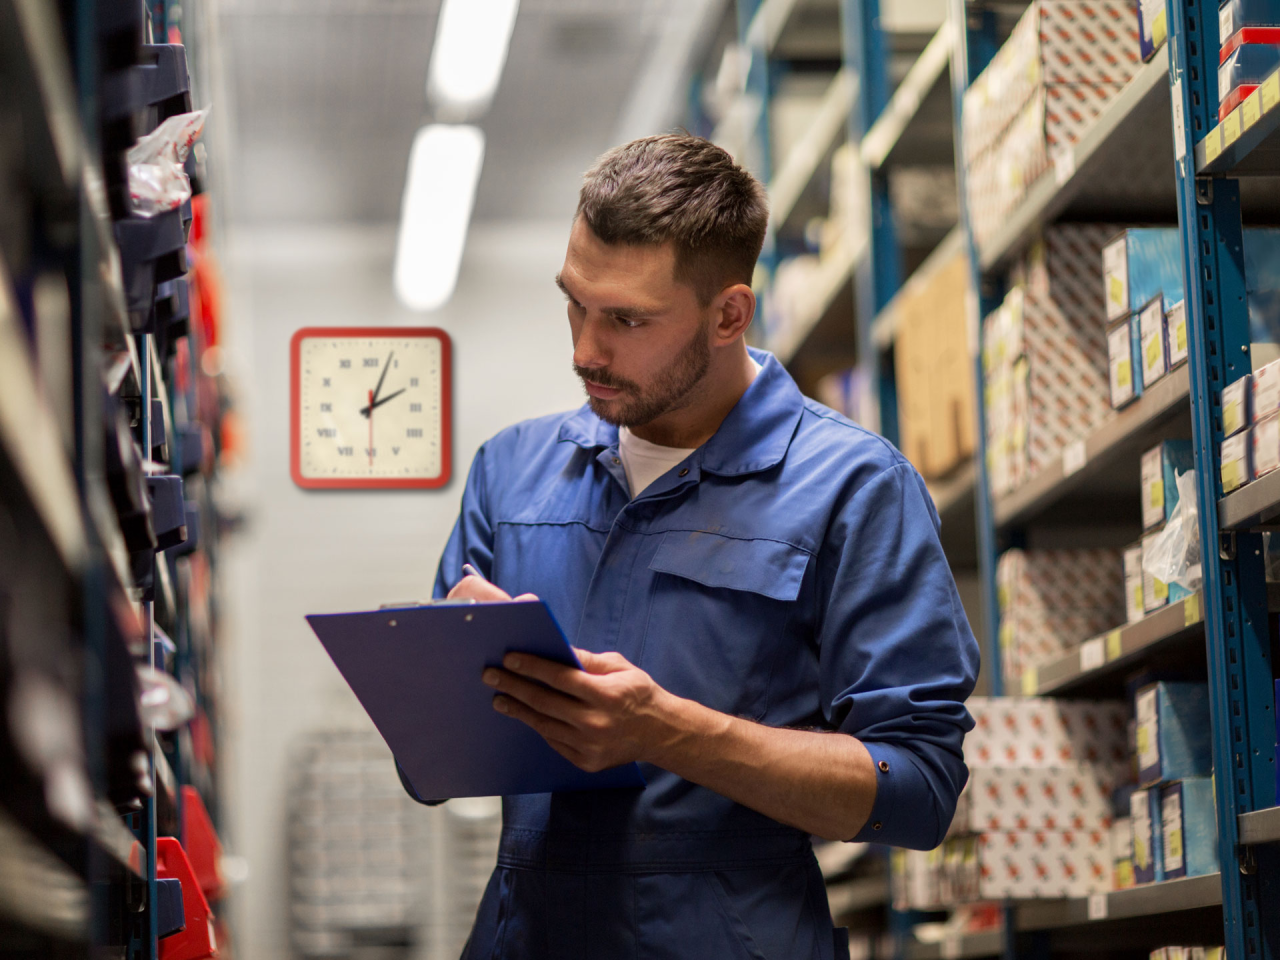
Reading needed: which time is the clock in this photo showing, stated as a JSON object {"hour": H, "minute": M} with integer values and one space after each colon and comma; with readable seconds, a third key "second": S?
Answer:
{"hour": 2, "minute": 3, "second": 30}
